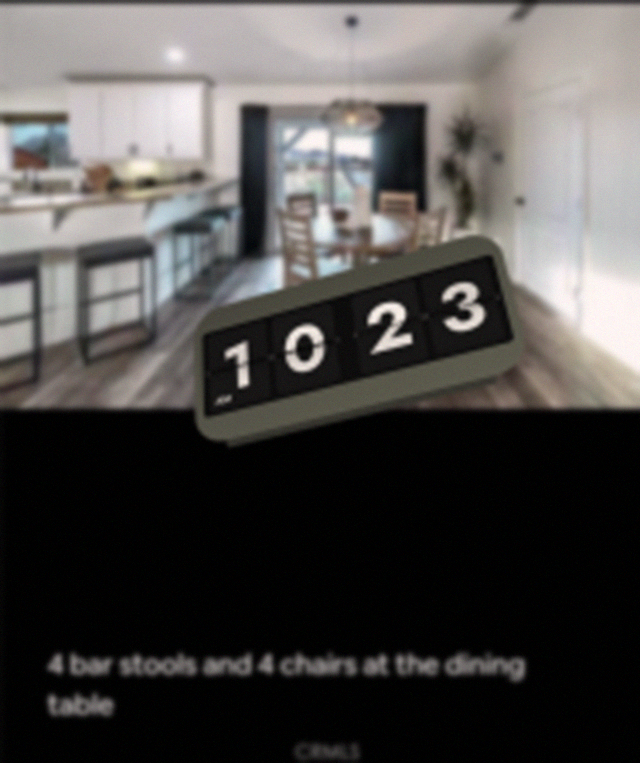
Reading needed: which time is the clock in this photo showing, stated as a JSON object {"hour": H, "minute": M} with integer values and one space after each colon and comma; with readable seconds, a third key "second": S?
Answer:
{"hour": 10, "minute": 23}
